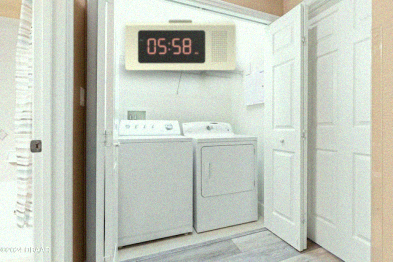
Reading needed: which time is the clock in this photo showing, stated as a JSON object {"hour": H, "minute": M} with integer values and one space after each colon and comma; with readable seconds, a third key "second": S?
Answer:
{"hour": 5, "minute": 58}
